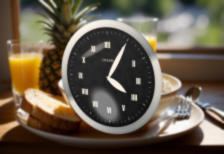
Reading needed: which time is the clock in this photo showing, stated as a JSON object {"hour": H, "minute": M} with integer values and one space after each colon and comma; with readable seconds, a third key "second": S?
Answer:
{"hour": 4, "minute": 5}
